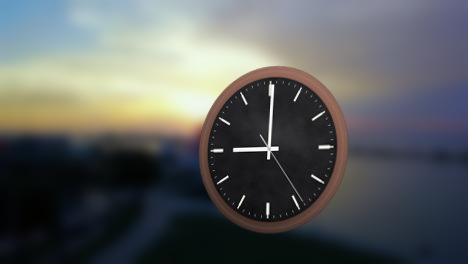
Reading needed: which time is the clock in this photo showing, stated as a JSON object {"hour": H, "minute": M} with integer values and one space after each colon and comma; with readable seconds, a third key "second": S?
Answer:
{"hour": 9, "minute": 0, "second": 24}
